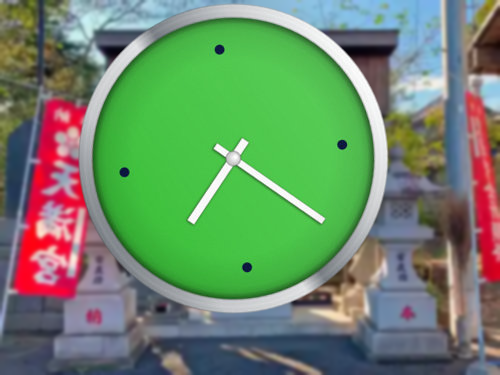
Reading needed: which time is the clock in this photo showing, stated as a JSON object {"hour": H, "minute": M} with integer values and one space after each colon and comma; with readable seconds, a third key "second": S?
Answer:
{"hour": 7, "minute": 22}
